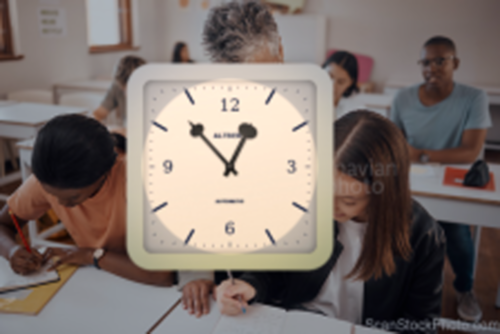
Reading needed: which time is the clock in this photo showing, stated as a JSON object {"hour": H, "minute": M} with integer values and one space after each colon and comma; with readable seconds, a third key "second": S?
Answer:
{"hour": 12, "minute": 53}
